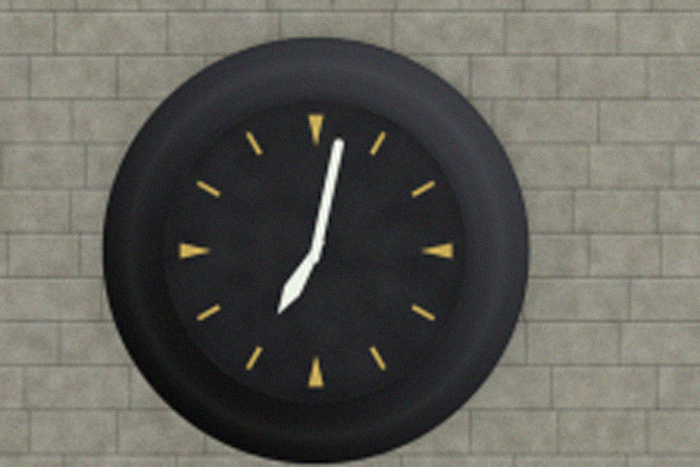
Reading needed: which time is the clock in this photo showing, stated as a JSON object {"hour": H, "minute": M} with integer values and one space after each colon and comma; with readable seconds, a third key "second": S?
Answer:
{"hour": 7, "minute": 2}
